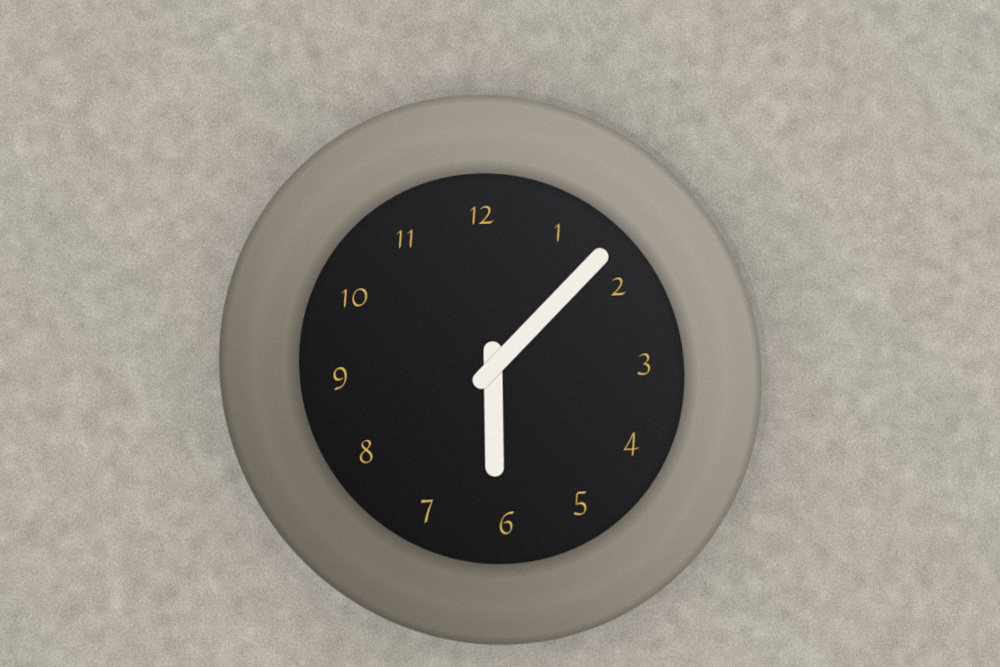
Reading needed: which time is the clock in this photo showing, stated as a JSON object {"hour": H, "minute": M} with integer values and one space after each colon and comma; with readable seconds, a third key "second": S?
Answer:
{"hour": 6, "minute": 8}
